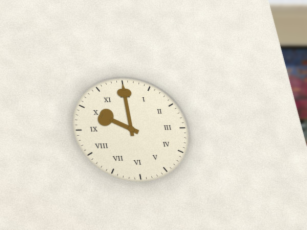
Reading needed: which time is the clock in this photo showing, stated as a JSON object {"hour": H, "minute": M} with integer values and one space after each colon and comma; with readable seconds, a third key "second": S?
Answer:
{"hour": 10, "minute": 0}
